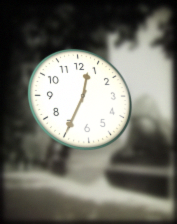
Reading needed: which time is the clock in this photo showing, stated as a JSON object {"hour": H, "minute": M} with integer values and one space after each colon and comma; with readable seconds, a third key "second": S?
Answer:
{"hour": 12, "minute": 35}
